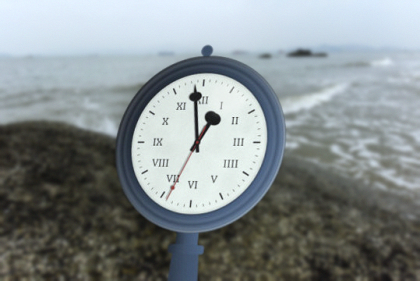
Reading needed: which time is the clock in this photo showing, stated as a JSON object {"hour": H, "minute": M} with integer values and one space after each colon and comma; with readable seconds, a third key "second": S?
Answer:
{"hour": 12, "minute": 58, "second": 34}
